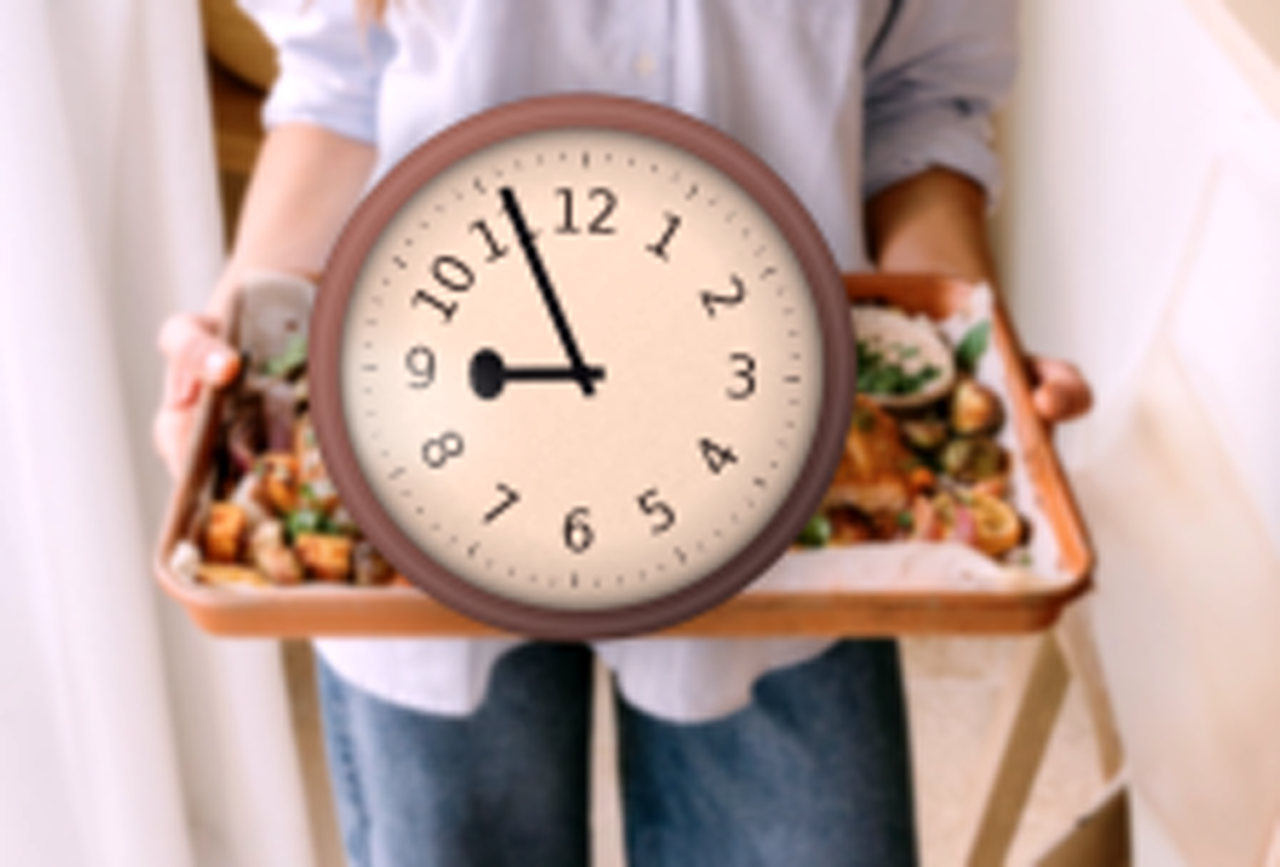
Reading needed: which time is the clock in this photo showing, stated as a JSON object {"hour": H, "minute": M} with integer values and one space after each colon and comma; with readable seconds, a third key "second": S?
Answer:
{"hour": 8, "minute": 56}
